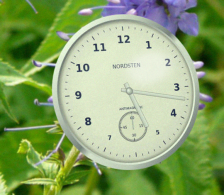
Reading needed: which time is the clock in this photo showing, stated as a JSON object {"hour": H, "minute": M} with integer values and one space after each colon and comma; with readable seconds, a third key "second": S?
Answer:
{"hour": 5, "minute": 17}
